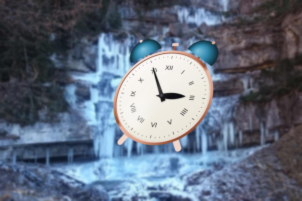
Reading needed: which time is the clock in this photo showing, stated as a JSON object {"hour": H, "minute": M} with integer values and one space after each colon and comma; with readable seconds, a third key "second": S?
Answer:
{"hour": 2, "minute": 55}
